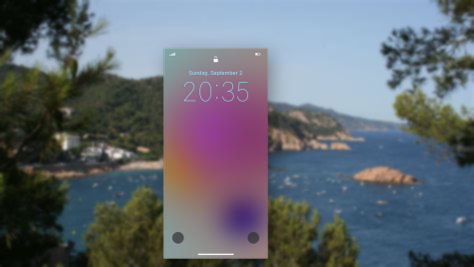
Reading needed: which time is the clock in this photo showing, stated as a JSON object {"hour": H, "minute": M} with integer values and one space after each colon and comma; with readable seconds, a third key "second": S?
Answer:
{"hour": 20, "minute": 35}
